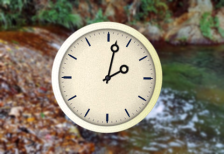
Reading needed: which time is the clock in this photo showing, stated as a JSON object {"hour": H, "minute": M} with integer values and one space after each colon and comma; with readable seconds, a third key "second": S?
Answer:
{"hour": 2, "minute": 2}
